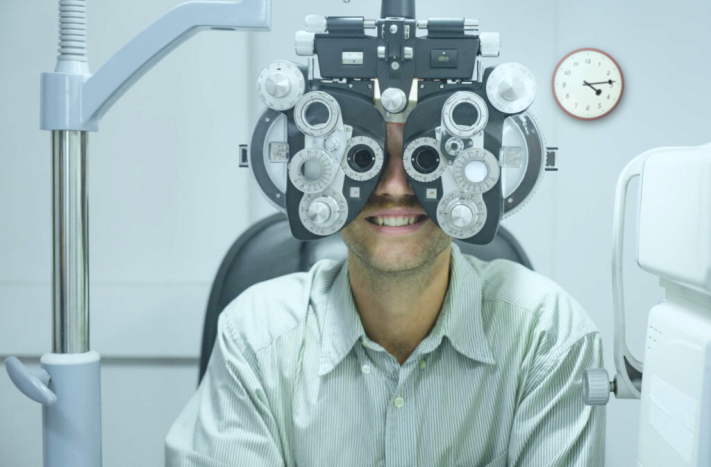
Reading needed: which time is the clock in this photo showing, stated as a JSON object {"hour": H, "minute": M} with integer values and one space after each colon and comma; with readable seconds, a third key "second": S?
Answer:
{"hour": 4, "minute": 14}
